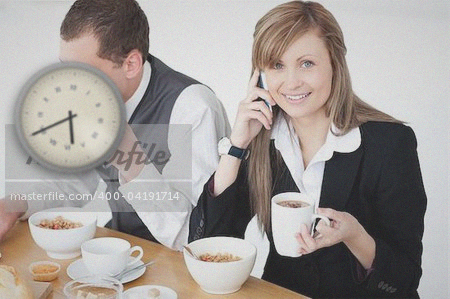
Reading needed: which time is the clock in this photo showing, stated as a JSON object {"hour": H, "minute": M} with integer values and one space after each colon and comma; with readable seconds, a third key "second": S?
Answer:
{"hour": 5, "minute": 40}
